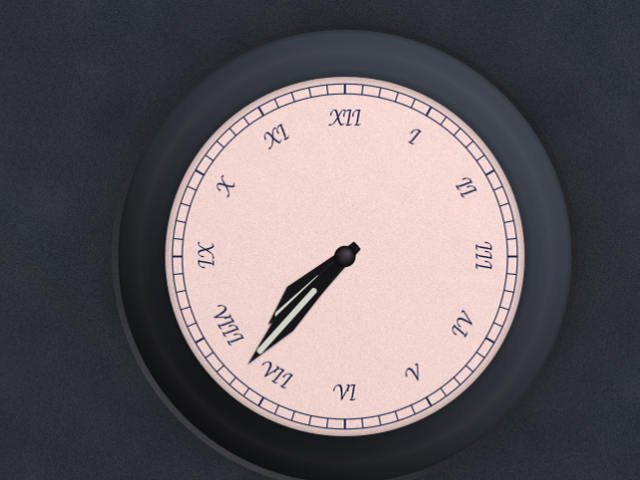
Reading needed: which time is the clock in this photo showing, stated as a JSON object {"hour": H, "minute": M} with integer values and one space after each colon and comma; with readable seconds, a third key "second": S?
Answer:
{"hour": 7, "minute": 37}
